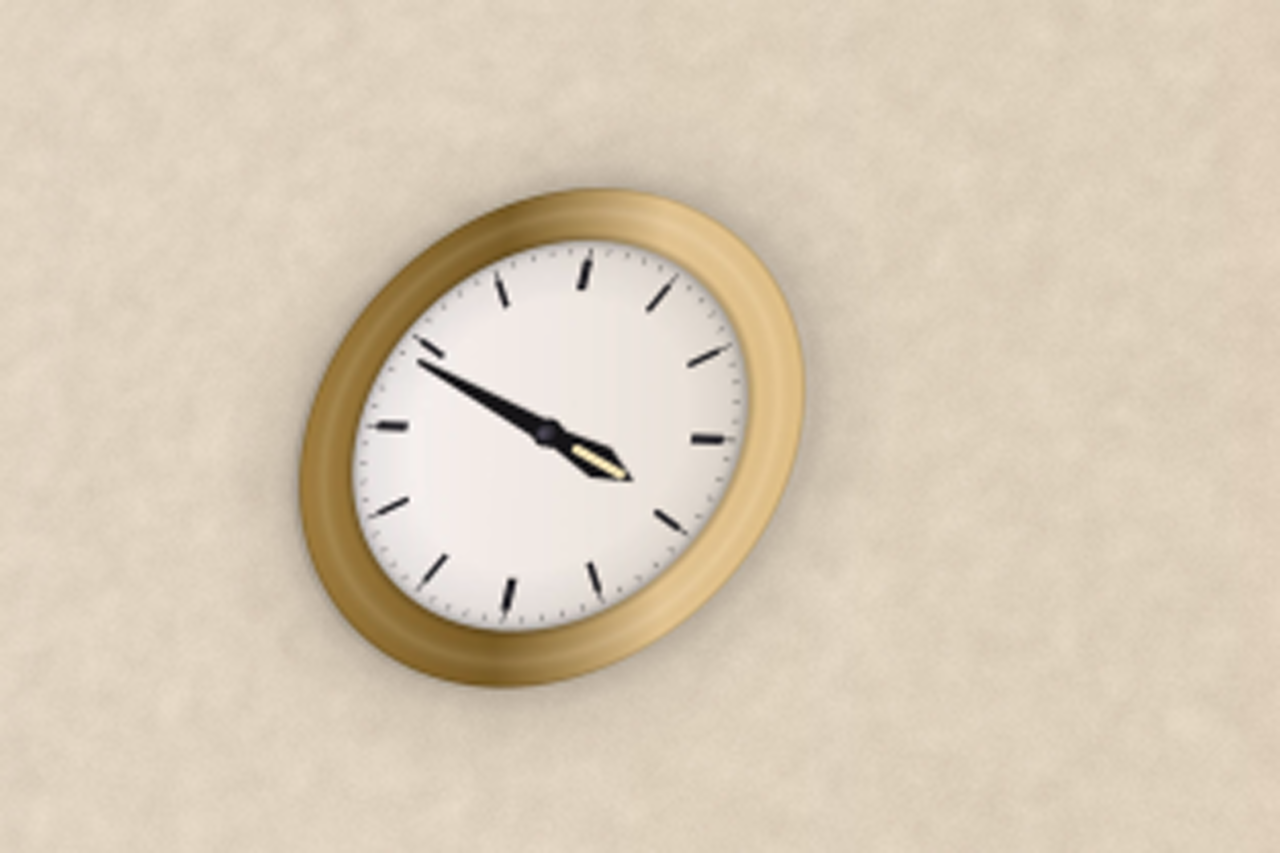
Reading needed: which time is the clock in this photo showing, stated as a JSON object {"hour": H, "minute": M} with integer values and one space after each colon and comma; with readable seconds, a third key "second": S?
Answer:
{"hour": 3, "minute": 49}
